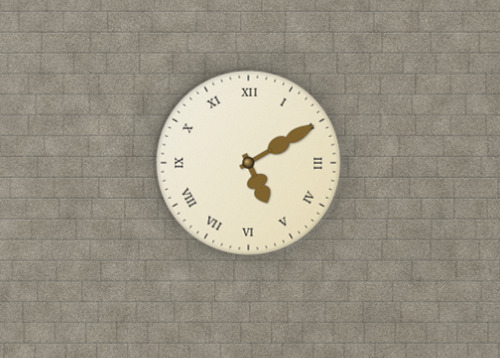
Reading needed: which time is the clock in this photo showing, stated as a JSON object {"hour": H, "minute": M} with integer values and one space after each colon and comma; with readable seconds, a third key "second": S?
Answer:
{"hour": 5, "minute": 10}
